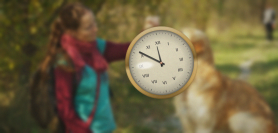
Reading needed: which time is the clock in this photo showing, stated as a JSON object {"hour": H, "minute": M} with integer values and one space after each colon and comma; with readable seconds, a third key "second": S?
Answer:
{"hour": 11, "minute": 51}
